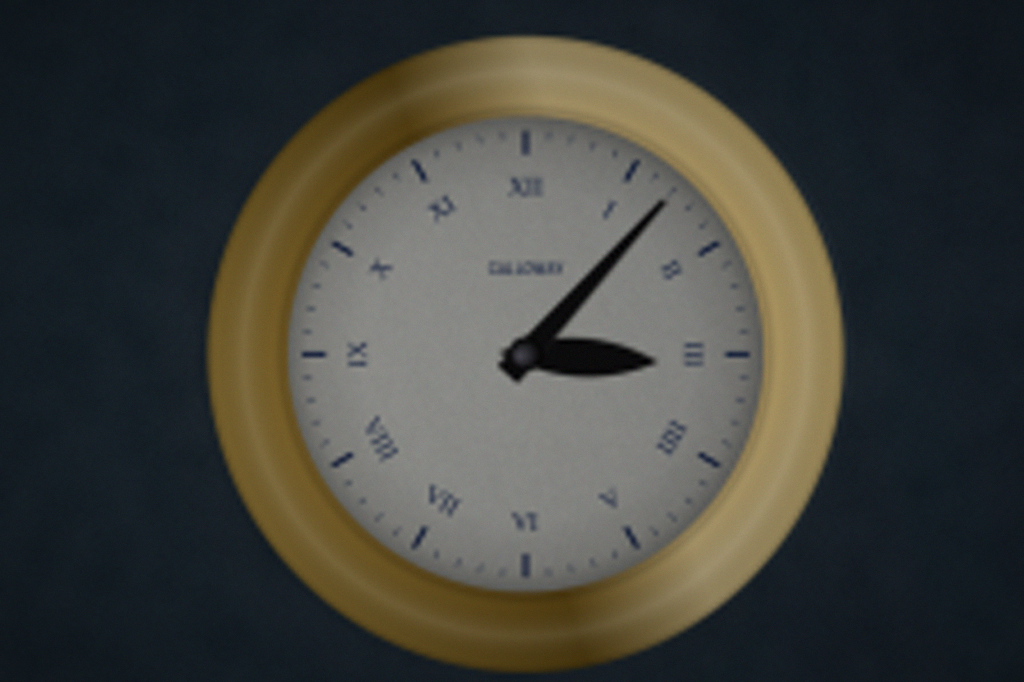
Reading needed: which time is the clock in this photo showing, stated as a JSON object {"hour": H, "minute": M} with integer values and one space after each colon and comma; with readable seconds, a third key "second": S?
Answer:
{"hour": 3, "minute": 7}
